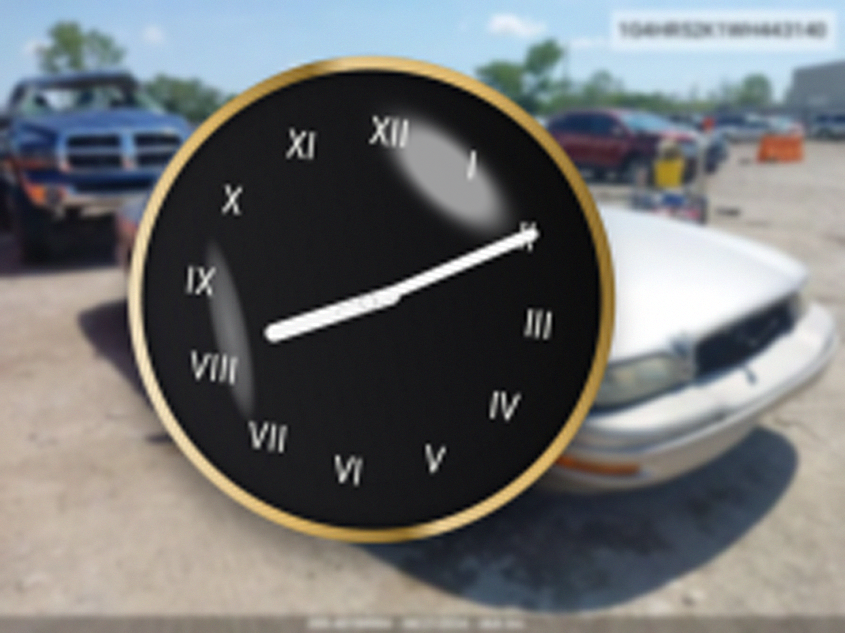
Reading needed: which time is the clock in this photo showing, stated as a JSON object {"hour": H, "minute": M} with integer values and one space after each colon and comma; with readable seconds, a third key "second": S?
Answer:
{"hour": 8, "minute": 10}
